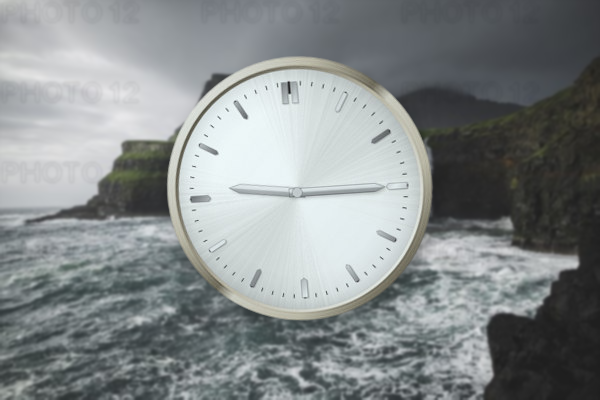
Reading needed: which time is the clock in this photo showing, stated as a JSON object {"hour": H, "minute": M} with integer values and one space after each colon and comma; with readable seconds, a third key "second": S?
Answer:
{"hour": 9, "minute": 15}
